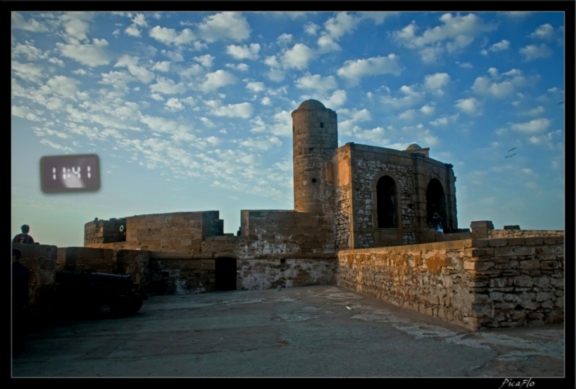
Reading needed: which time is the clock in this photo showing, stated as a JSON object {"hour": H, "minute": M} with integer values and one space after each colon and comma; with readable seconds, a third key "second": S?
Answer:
{"hour": 11, "minute": 41}
